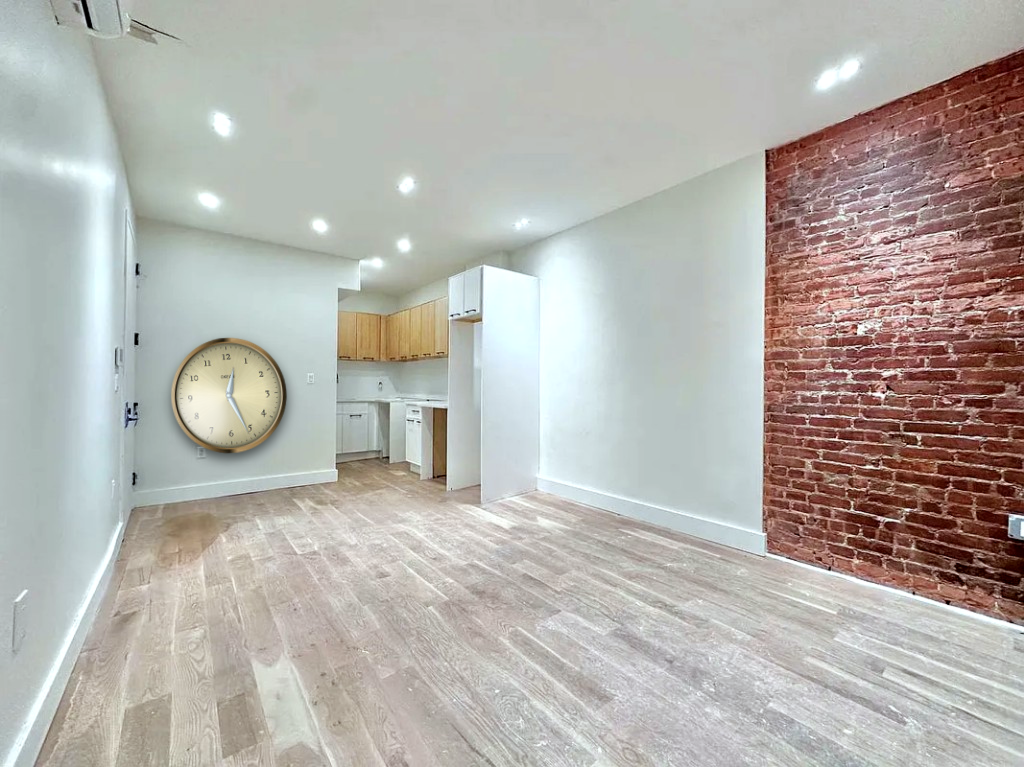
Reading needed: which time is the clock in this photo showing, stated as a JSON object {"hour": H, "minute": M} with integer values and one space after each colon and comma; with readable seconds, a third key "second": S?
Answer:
{"hour": 12, "minute": 26}
